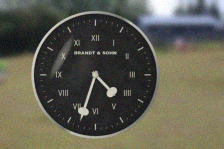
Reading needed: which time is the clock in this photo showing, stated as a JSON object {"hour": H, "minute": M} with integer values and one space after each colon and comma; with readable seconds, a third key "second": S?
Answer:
{"hour": 4, "minute": 33}
